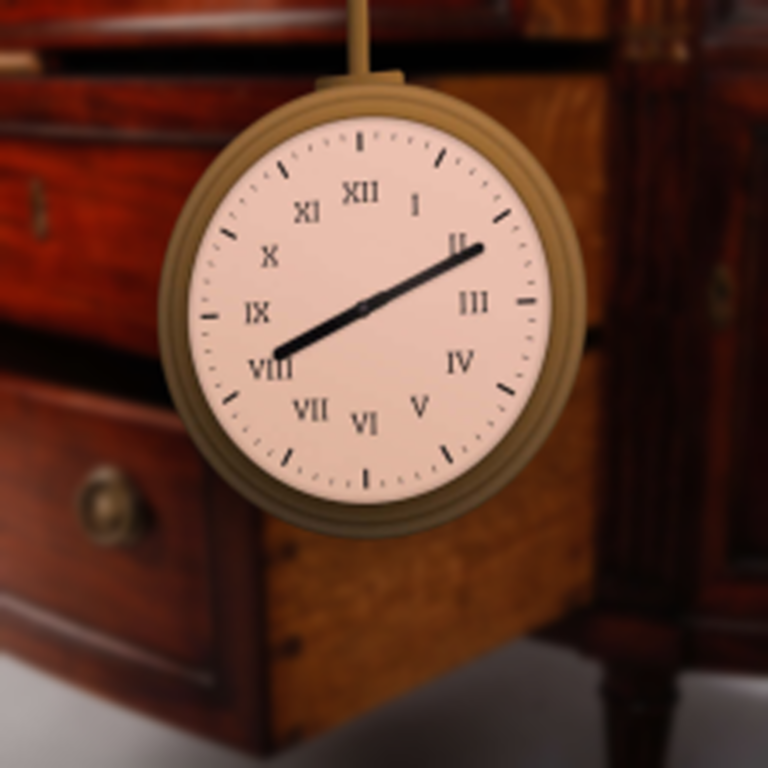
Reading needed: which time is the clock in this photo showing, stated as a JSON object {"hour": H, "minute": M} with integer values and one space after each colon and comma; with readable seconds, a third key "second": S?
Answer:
{"hour": 8, "minute": 11}
